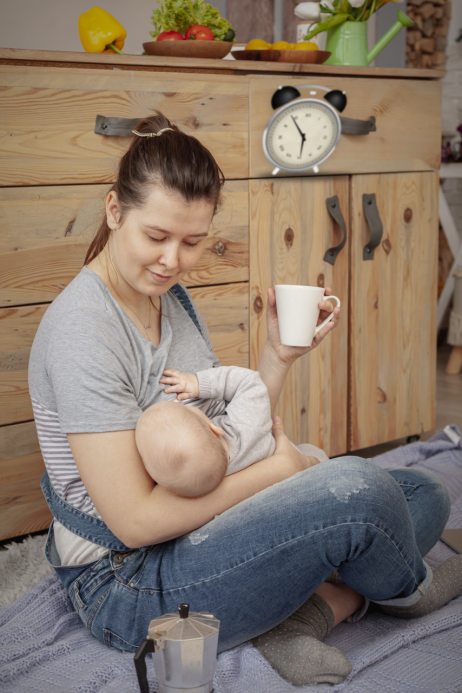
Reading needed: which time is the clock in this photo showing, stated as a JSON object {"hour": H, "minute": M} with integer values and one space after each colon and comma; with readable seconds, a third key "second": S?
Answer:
{"hour": 5, "minute": 54}
